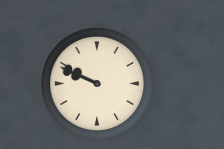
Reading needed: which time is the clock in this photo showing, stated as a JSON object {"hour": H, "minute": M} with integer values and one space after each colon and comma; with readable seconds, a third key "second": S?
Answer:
{"hour": 9, "minute": 49}
